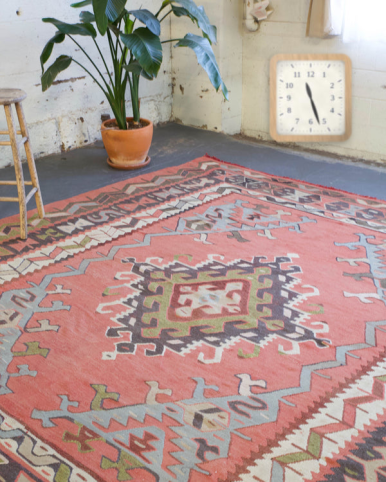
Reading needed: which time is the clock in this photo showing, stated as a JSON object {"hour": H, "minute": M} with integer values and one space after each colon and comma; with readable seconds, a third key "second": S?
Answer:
{"hour": 11, "minute": 27}
